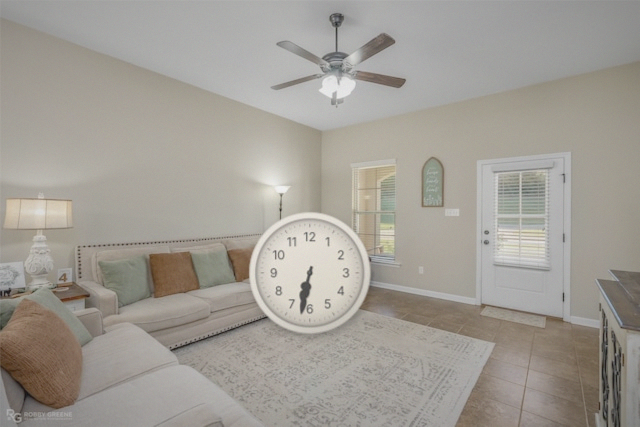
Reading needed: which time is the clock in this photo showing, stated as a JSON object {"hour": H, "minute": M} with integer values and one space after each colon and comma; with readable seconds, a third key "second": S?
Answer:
{"hour": 6, "minute": 32}
